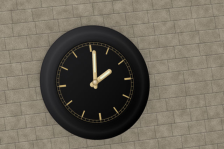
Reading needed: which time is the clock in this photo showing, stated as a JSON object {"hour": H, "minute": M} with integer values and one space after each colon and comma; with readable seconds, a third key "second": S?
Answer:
{"hour": 2, "minute": 1}
